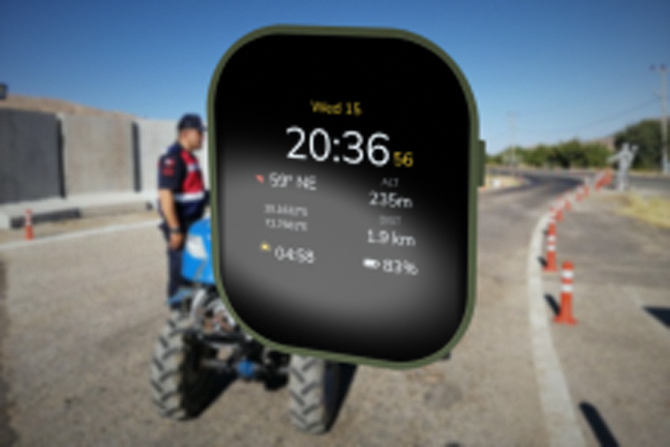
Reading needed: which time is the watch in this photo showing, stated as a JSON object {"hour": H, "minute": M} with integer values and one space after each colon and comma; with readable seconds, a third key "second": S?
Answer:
{"hour": 20, "minute": 36}
